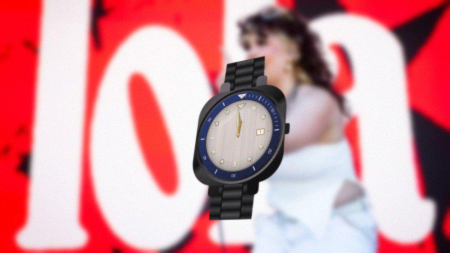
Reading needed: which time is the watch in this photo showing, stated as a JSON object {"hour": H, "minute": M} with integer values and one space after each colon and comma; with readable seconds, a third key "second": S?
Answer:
{"hour": 11, "minute": 59}
